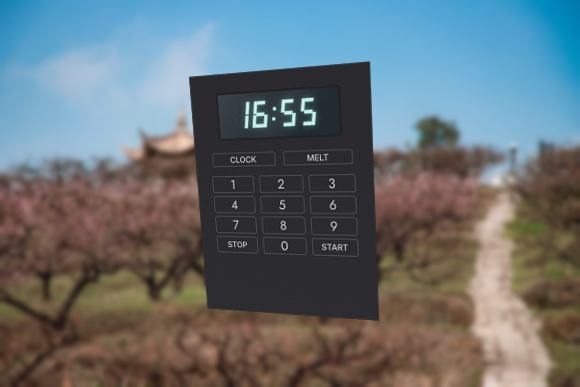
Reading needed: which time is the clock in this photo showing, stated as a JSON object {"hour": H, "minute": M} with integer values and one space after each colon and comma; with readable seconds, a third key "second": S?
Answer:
{"hour": 16, "minute": 55}
